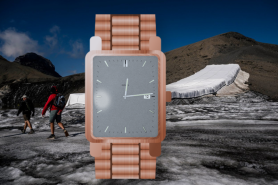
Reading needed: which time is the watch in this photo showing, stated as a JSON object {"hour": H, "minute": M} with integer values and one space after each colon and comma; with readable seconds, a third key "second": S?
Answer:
{"hour": 12, "minute": 14}
